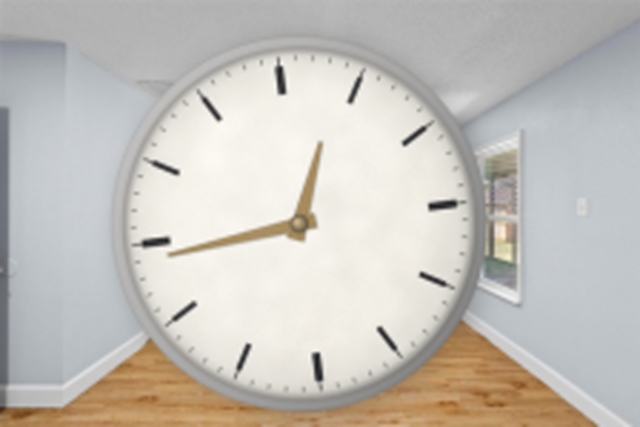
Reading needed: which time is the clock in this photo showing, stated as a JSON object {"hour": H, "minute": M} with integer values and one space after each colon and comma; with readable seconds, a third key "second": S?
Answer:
{"hour": 12, "minute": 44}
